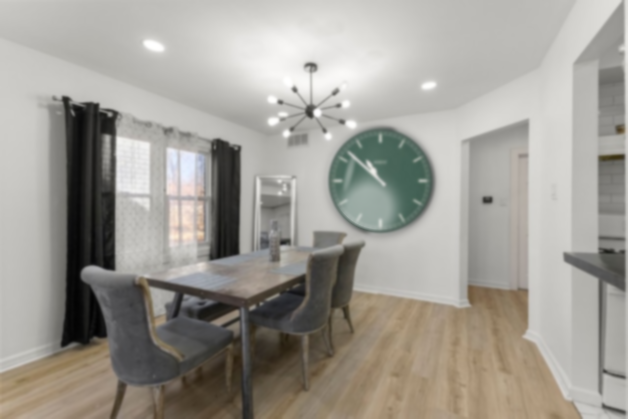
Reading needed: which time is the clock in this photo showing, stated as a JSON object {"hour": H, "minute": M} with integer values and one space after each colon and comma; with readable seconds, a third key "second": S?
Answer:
{"hour": 10, "minute": 52}
